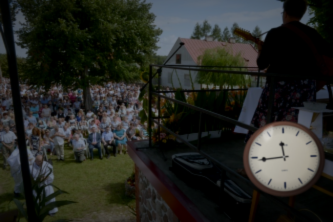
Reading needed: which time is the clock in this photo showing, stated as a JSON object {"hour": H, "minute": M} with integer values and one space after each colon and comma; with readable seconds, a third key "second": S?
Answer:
{"hour": 11, "minute": 44}
